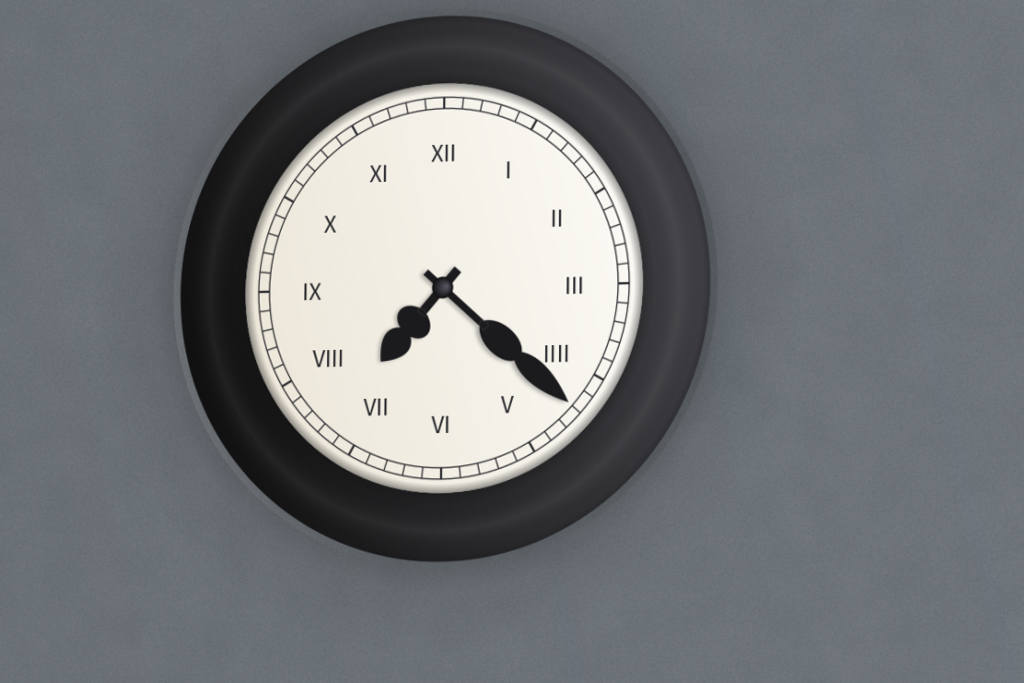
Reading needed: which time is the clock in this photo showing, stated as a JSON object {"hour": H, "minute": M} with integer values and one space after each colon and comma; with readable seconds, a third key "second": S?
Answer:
{"hour": 7, "minute": 22}
